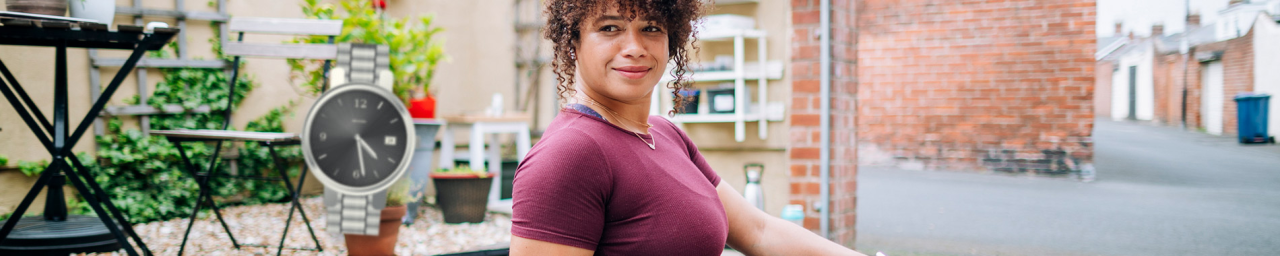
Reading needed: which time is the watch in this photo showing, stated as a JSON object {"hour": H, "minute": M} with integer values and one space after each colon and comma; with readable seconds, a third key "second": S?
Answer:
{"hour": 4, "minute": 28}
